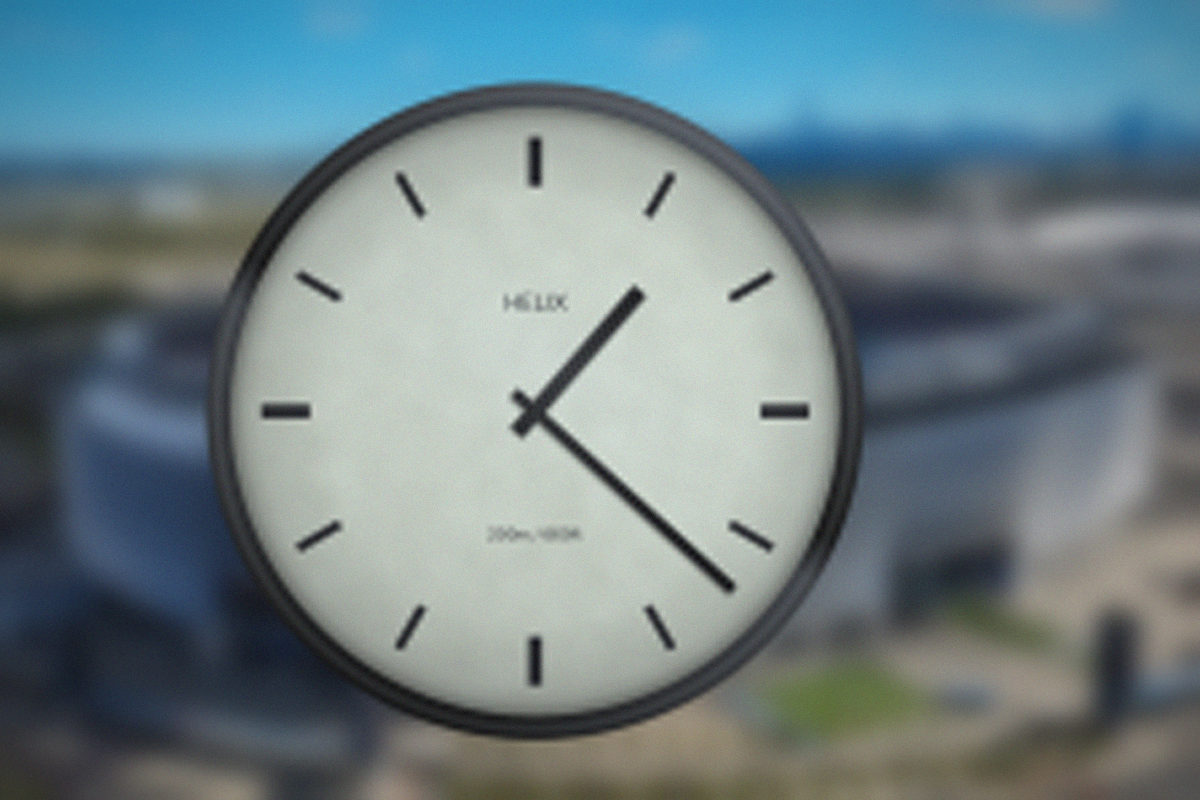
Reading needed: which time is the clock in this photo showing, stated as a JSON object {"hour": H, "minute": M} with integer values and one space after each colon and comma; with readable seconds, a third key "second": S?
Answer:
{"hour": 1, "minute": 22}
